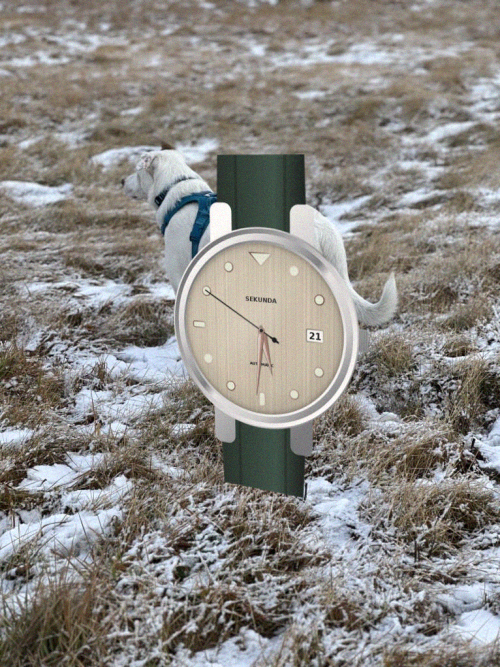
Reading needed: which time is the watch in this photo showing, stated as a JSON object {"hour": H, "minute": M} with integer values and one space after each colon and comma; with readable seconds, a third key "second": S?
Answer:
{"hour": 5, "minute": 30, "second": 50}
